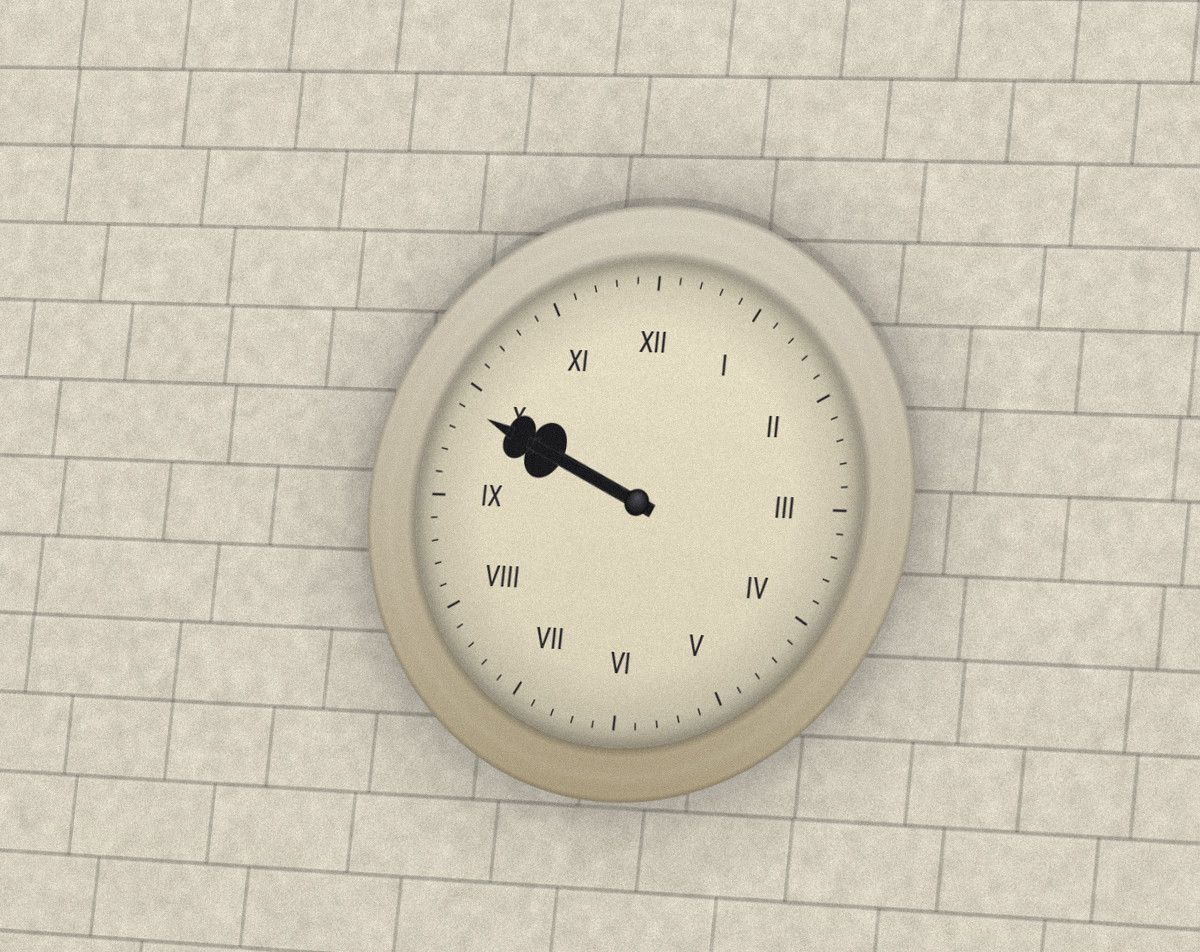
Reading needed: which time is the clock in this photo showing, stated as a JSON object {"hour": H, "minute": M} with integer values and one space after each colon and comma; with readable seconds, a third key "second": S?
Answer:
{"hour": 9, "minute": 49}
